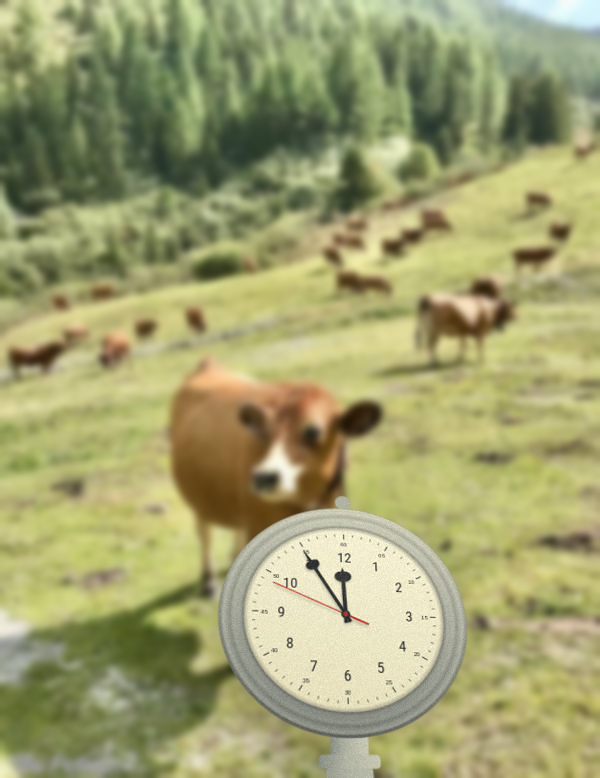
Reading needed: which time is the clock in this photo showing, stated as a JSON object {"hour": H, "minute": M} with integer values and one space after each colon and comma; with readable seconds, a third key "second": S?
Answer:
{"hour": 11, "minute": 54, "second": 49}
